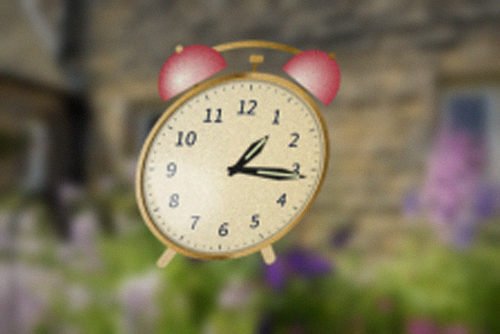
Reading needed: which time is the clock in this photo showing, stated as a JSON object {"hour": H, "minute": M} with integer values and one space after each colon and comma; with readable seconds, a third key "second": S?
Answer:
{"hour": 1, "minute": 16}
